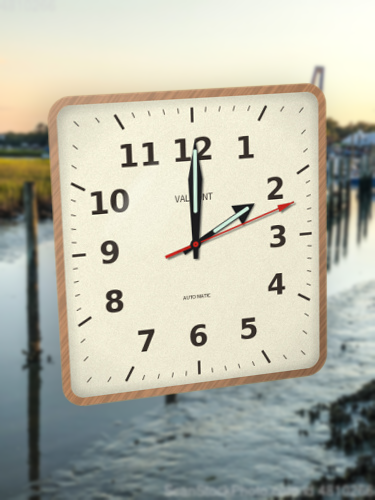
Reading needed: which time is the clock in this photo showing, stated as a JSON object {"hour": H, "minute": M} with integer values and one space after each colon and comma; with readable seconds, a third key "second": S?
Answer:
{"hour": 2, "minute": 0, "second": 12}
